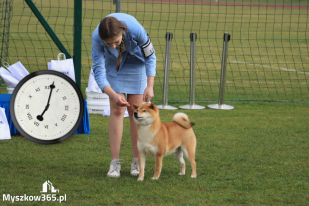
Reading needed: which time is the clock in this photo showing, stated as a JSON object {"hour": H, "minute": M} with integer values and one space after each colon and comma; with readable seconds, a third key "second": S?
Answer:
{"hour": 7, "minute": 2}
